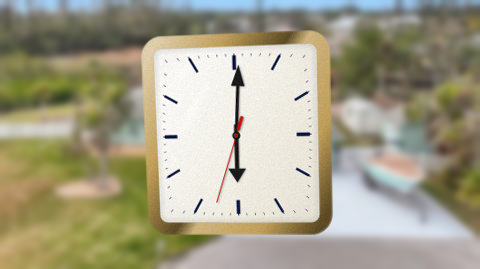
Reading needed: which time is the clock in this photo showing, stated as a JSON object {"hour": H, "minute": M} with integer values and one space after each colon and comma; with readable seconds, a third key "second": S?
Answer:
{"hour": 6, "minute": 0, "second": 33}
